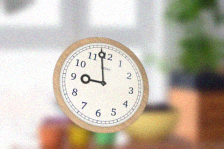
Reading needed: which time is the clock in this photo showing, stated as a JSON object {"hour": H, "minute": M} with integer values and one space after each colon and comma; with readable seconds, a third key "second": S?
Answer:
{"hour": 8, "minute": 58}
